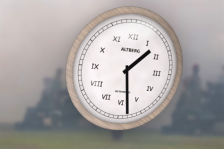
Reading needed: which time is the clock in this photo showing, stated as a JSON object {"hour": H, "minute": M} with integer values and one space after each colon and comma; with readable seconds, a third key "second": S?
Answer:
{"hour": 1, "minute": 28}
